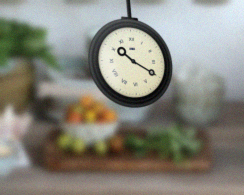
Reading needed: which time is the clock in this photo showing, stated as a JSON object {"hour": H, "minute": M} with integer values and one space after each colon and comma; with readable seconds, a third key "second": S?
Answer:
{"hour": 10, "minute": 20}
